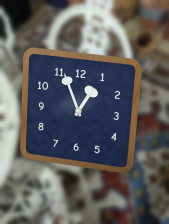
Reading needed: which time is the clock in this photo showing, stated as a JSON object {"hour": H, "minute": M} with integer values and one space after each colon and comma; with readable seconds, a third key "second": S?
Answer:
{"hour": 12, "minute": 56}
